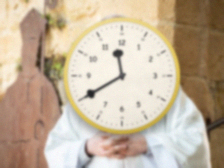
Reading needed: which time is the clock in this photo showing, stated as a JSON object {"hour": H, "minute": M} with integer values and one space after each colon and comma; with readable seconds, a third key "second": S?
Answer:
{"hour": 11, "minute": 40}
